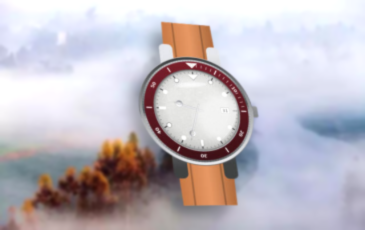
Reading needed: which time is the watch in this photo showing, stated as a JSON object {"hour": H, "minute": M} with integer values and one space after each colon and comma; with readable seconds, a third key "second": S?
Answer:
{"hour": 9, "minute": 33}
